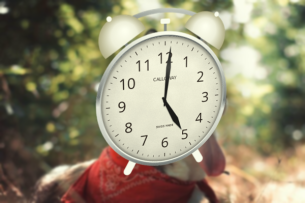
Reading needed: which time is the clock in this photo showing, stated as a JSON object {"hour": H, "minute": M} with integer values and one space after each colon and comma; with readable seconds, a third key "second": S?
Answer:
{"hour": 5, "minute": 1}
